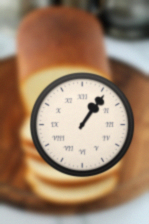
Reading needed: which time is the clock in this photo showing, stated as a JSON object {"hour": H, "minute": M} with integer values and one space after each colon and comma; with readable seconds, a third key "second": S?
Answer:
{"hour": 1, "minute": 6}
